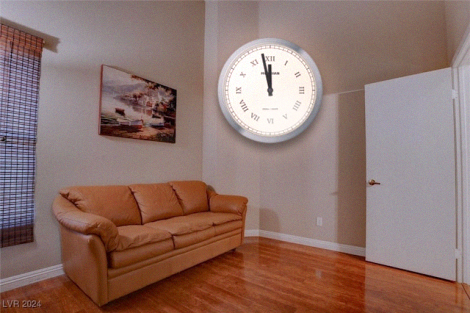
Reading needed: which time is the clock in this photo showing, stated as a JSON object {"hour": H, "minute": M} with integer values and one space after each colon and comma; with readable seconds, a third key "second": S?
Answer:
{"hour": 11, "minute": 58}
